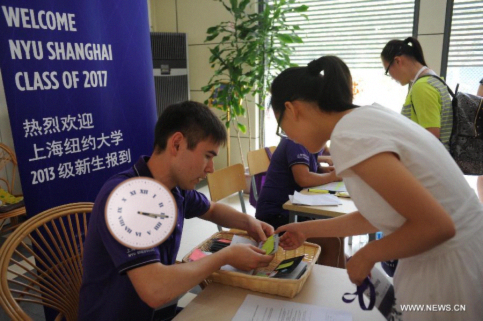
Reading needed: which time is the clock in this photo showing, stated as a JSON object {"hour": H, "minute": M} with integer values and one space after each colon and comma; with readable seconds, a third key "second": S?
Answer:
{"hour": 3, "minute": 15}
